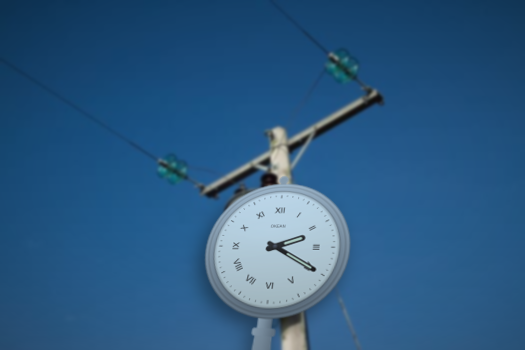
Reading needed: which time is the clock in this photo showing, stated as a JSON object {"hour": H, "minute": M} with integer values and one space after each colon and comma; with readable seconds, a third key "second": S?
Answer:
{"hour": 2, "minute": 20}
